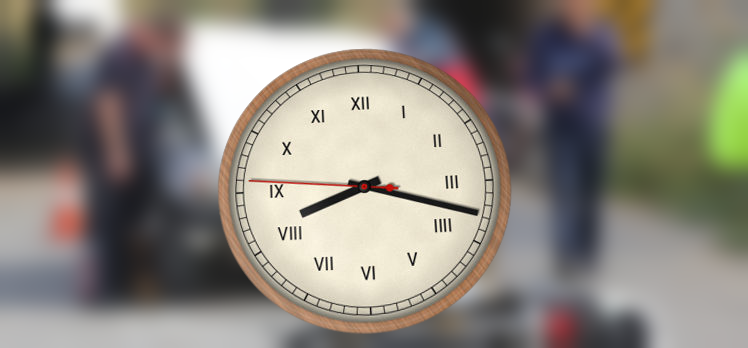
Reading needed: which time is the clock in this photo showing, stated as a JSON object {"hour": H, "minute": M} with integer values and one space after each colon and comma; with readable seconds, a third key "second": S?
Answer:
{"hour": 8, "minute": 17, "second": 46}
